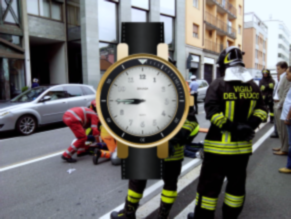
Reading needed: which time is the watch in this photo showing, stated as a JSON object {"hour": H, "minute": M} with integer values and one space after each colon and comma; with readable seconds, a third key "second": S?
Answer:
{"hour": 8, "minute": 45}
